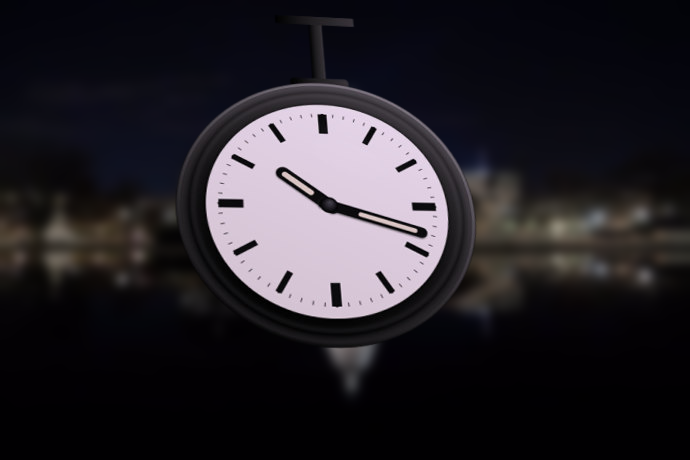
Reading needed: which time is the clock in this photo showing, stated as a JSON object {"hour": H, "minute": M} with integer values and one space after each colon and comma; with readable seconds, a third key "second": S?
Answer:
{"hour": 10, "minute": 18}
